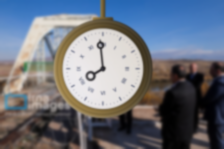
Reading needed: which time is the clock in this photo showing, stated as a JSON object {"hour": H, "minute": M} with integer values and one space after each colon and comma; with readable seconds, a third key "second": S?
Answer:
{"hour": 7, "minute": 59}
